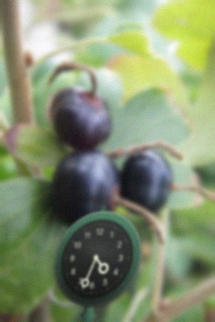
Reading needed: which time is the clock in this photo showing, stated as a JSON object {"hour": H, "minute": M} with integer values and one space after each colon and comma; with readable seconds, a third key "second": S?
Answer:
{"hour": 4, "minute": 33}
